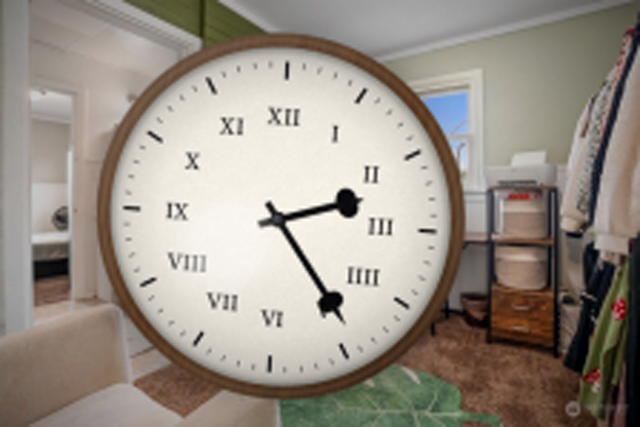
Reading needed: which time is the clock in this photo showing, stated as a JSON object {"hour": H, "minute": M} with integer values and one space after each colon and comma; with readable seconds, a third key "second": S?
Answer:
{"hour": 2, "minute": 24}
